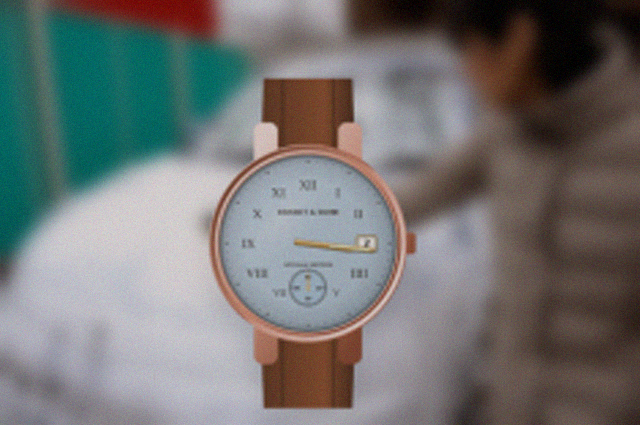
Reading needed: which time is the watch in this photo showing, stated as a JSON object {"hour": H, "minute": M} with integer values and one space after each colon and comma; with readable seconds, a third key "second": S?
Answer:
{"hour": 3, "minute": 16}
